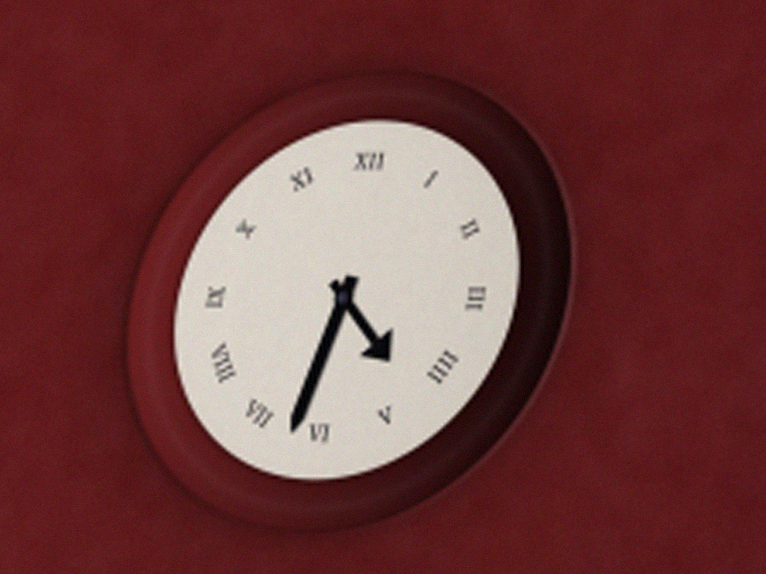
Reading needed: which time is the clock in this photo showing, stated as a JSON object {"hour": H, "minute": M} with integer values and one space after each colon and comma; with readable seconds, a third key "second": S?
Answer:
{"hour": 4, "minute": 32}
